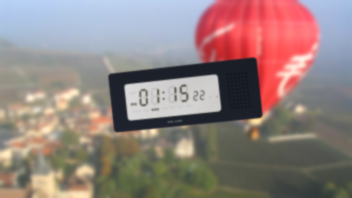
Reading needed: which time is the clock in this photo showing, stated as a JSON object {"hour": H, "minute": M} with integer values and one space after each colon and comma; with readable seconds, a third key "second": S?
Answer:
{"hour": 1, "minute": 15}
